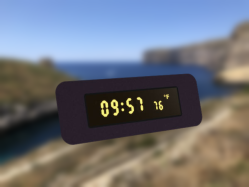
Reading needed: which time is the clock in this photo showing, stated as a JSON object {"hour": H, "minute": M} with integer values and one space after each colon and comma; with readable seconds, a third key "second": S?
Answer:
{"hour": 9, "minute": 57}
